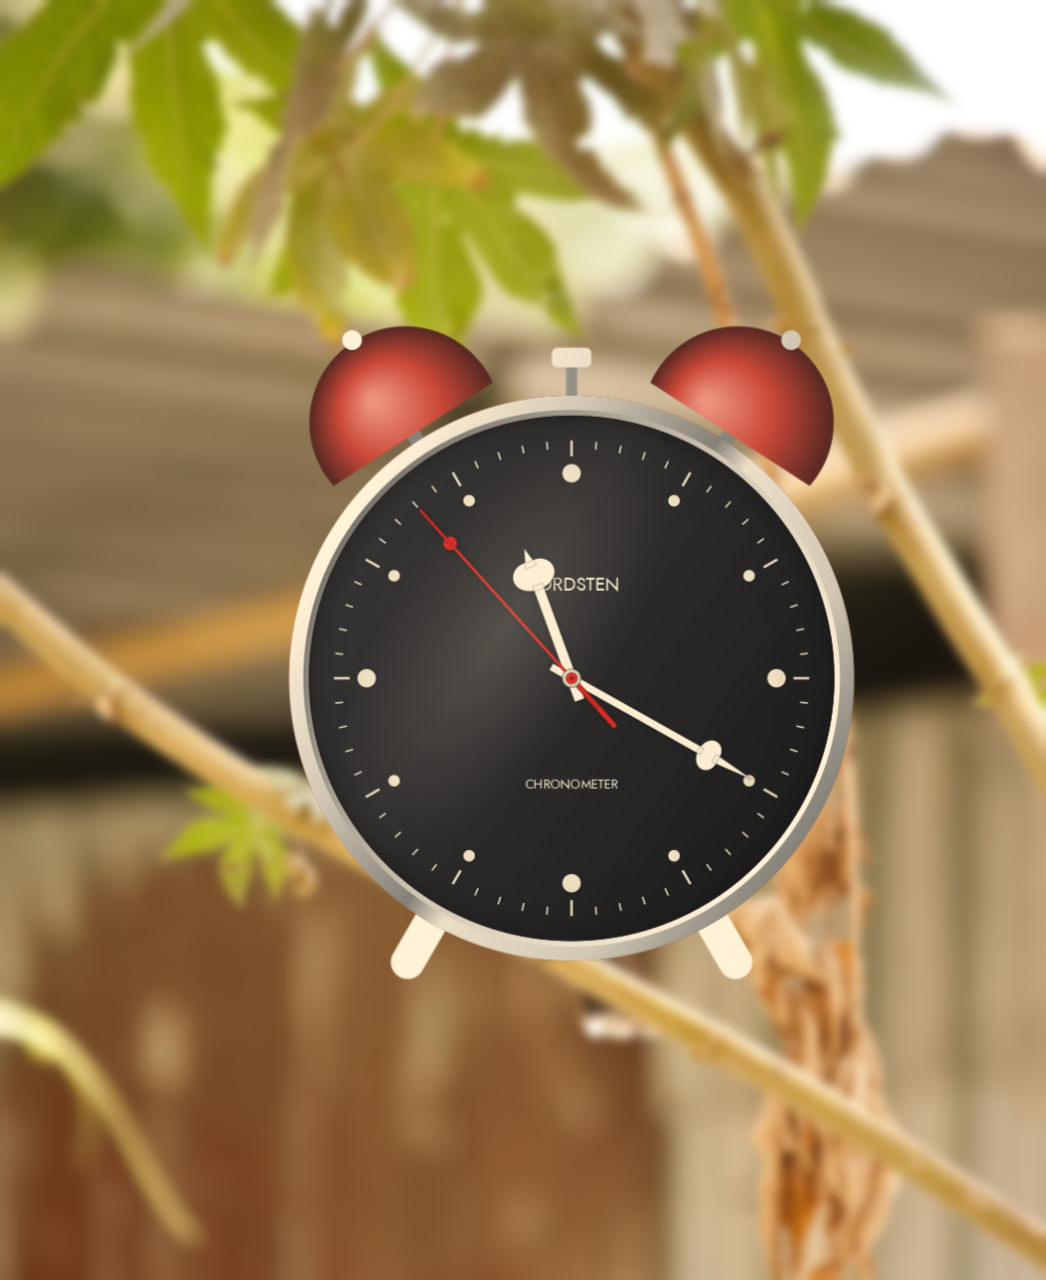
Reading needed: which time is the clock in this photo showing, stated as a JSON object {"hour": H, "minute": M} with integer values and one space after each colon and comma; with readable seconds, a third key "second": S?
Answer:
{"hour": 11, "minute": 19, "second": 53}
